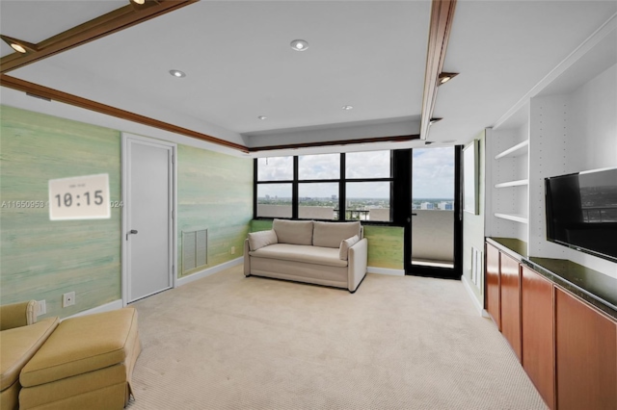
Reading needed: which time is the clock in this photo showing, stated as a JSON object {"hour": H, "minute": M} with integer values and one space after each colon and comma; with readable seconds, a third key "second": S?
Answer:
{"hour": 10, "minute": 15}
